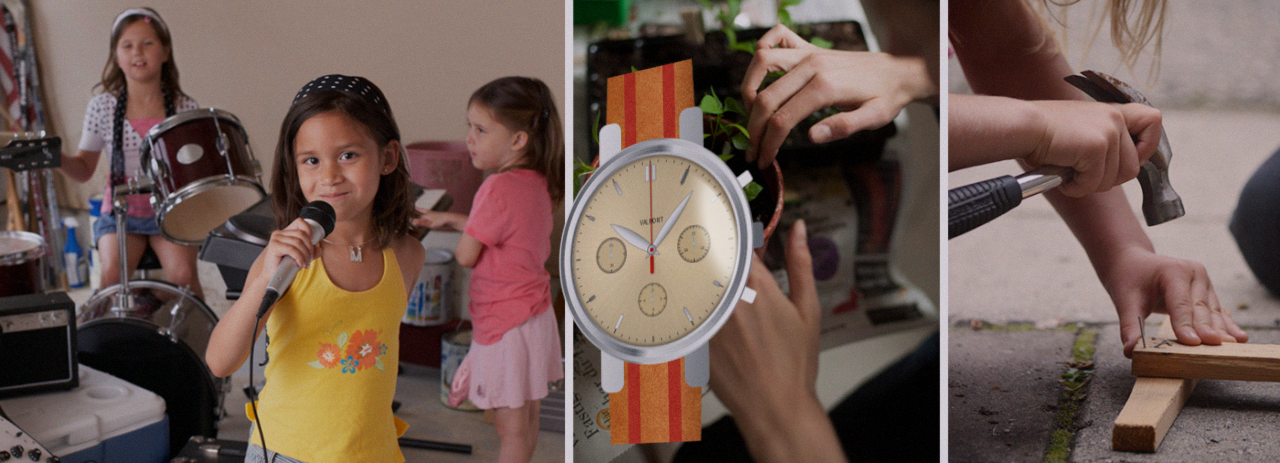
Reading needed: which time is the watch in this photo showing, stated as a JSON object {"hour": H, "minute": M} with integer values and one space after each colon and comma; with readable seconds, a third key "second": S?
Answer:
{"hour": 10, "minute": 7}
